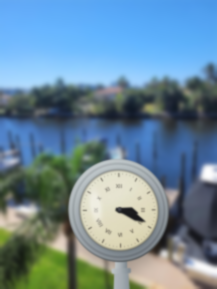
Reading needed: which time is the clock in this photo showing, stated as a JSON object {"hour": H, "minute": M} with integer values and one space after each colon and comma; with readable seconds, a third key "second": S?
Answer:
{"hour": 3, "minute": 19}
